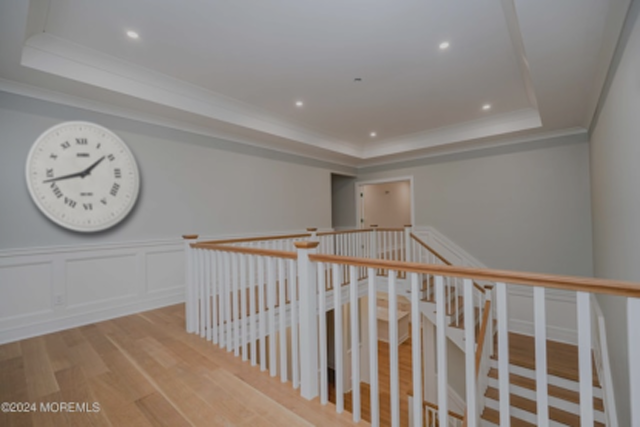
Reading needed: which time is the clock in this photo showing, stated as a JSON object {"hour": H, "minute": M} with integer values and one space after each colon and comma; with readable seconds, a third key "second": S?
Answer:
{"hour": 1, "minute": 43}
